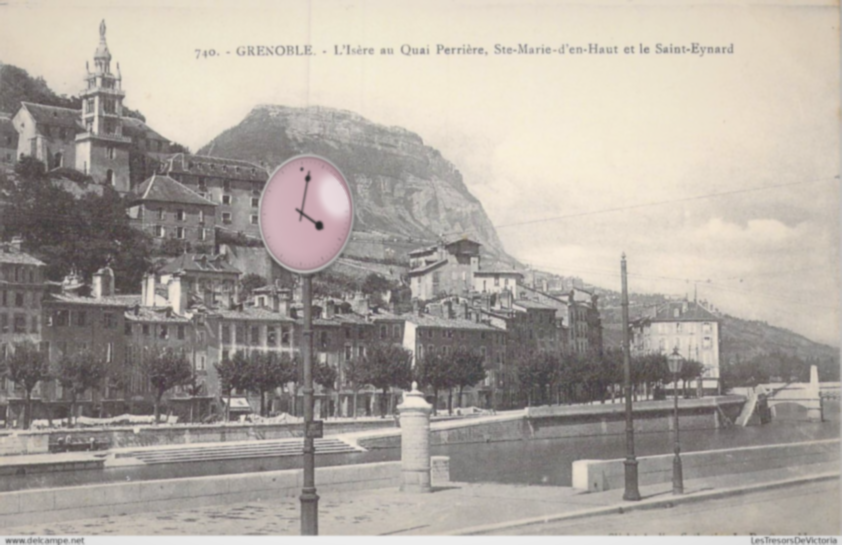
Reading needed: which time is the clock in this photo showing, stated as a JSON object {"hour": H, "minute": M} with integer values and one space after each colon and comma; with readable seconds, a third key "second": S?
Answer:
{"hour": 4, "minute": 2}
